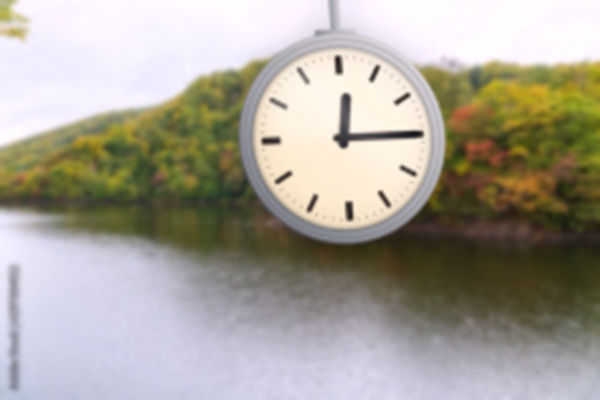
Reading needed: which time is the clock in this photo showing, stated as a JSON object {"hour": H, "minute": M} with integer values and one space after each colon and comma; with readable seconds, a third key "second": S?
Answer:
{"hour": 12, "minute": 15}
